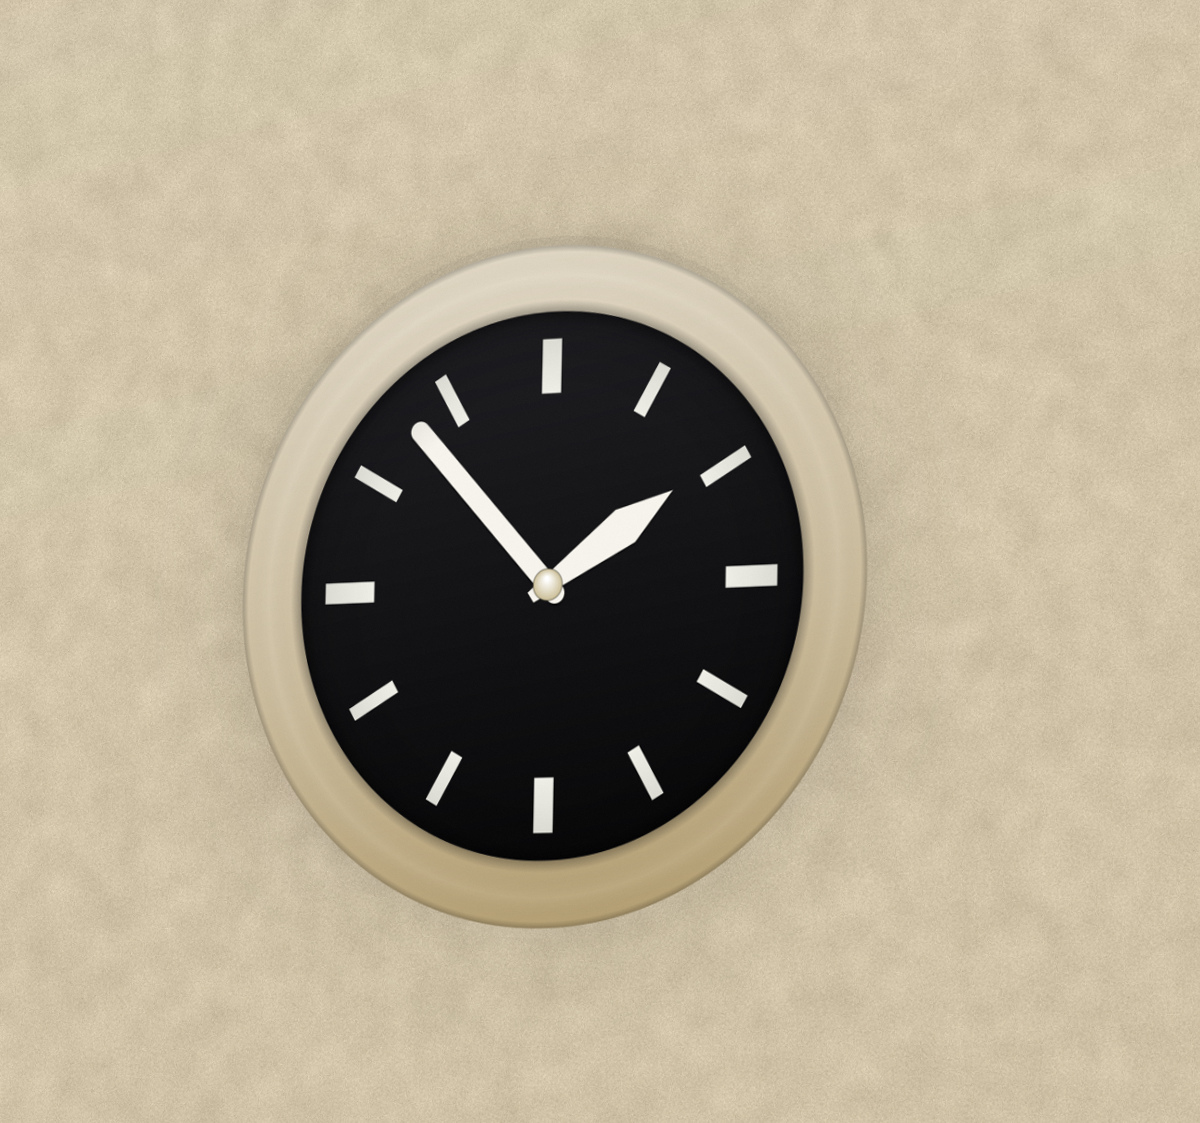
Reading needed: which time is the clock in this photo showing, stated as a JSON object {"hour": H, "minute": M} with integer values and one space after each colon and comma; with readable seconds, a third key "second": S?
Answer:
{"hour": 1, "minute": 53}
